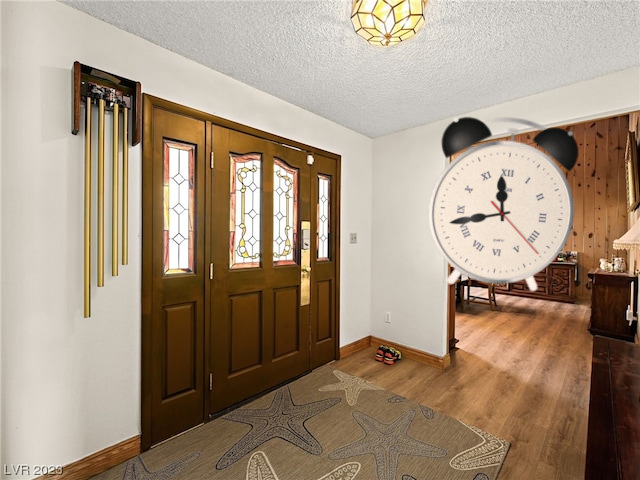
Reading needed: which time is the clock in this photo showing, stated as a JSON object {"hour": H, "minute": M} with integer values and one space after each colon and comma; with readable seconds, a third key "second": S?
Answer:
{"hour": 11, "minute": 42, "second": 22}
